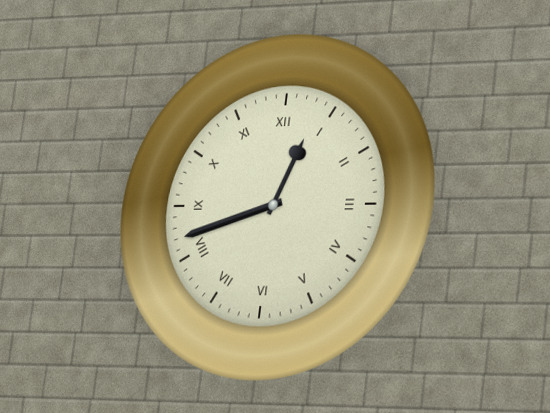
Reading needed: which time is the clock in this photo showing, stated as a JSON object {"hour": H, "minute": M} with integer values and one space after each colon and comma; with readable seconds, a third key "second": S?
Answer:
{"hour": 12, "minute": 42}
